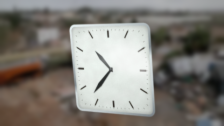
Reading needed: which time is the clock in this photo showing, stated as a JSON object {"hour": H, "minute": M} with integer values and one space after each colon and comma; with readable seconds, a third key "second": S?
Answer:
{"hour": 10, "minute": 37}
